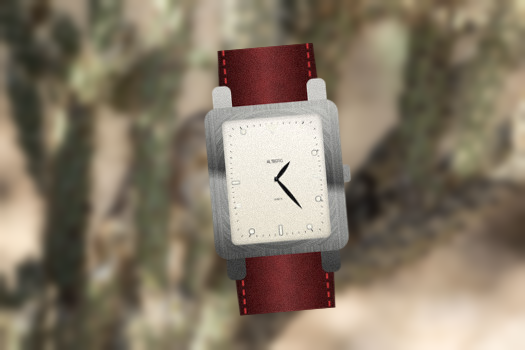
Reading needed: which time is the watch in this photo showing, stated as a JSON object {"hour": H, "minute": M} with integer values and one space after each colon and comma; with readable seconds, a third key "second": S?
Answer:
{"hour": 1, "minute": 24}
